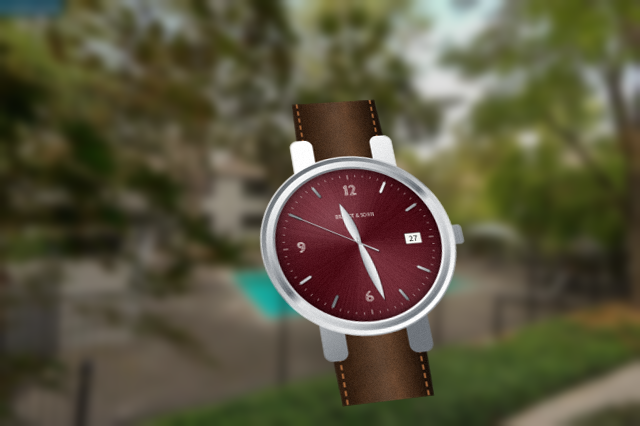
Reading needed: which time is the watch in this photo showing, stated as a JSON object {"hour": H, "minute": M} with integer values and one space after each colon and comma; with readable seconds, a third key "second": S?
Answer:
{"hour": 11, "minute": 27, "second": 50}
